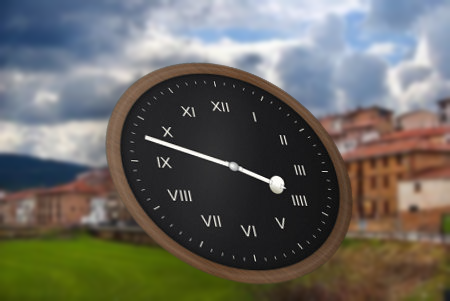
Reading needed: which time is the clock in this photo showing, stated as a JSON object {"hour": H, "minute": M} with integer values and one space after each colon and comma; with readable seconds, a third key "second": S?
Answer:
{"hour": 3, "minute": 48}
